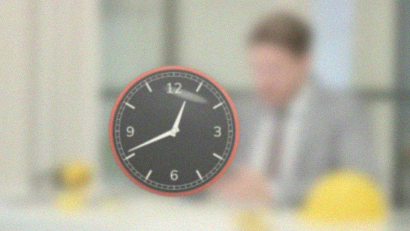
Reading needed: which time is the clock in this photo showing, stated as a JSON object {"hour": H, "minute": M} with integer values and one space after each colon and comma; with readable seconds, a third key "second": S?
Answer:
{"hour": 12, "minute": 41}
